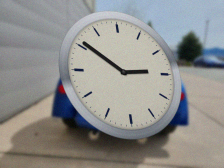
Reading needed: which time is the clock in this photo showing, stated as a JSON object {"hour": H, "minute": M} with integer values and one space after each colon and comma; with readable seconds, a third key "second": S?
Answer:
{"hour": 2, "minute": 51}
